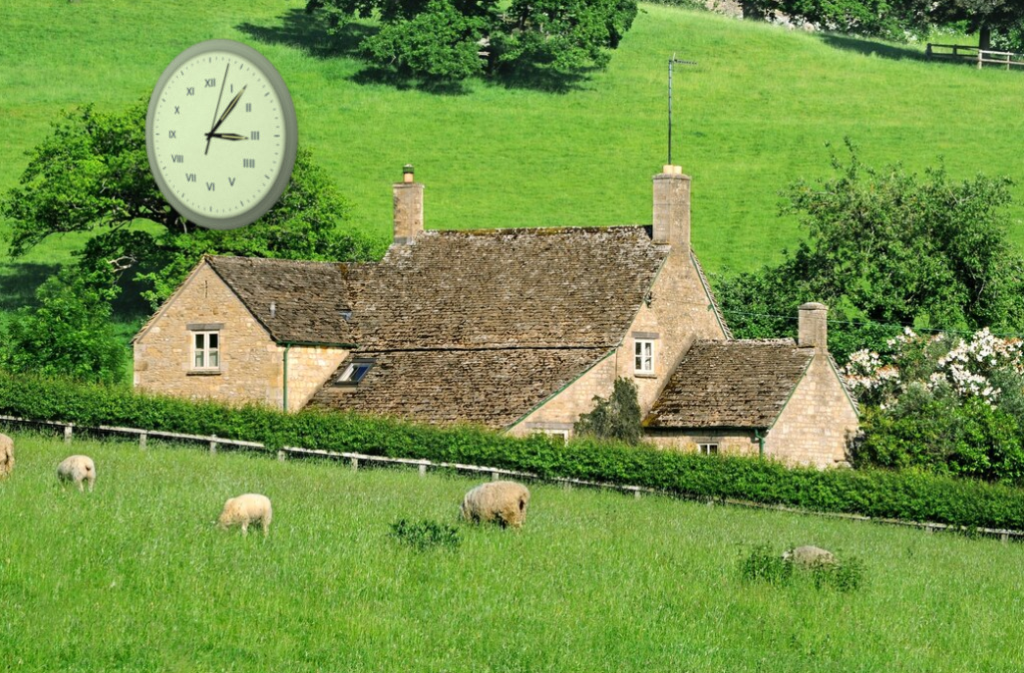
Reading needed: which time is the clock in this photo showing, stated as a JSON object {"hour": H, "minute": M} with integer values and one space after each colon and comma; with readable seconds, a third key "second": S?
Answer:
{"hour": 3, "minute": 7, "second": 3}
